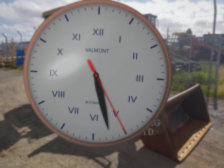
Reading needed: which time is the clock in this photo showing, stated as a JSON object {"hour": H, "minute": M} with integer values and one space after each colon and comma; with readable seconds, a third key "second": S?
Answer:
{"hour": 5, "minute": 27, "second": 25}
